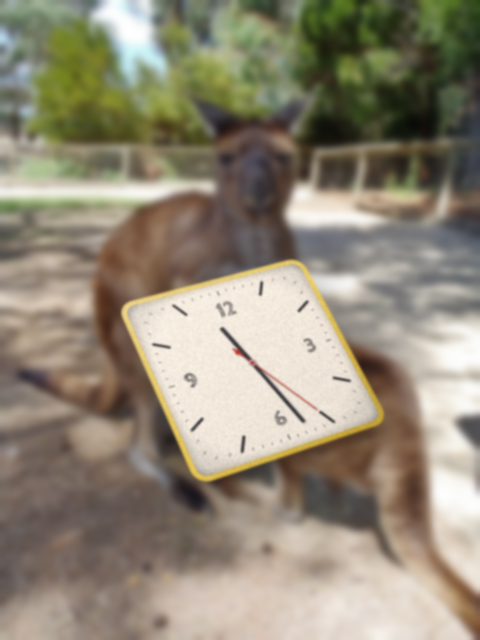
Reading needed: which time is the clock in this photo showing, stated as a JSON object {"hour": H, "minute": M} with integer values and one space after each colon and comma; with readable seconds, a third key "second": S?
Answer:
{"hour": 11, "minute": 27, "second": 25}
